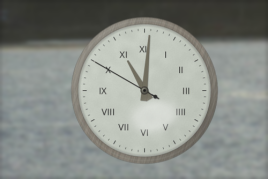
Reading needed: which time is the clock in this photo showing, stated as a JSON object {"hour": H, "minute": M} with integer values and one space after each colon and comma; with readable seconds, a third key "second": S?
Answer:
{"hour": 11, "minute": 0, "second": 50}
